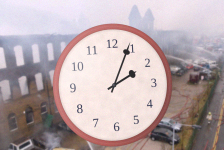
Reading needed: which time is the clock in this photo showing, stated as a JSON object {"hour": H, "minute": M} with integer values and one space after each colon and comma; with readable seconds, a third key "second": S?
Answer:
{"hour": 2, "minute": 4}
